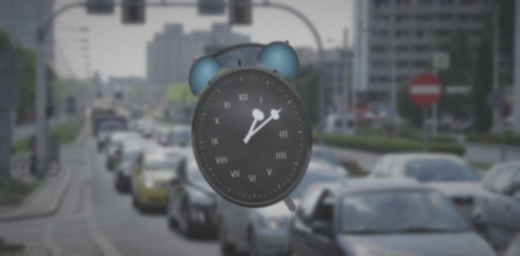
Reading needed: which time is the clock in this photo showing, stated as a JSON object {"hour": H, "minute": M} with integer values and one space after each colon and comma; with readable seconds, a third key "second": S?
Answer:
{"hour": 1, "minute": 10}
